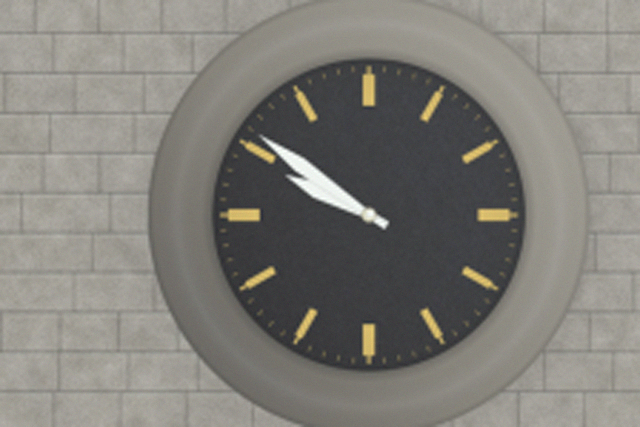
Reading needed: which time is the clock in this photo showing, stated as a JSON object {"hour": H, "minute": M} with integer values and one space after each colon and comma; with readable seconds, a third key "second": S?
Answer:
{"hour": 9, "minute": 51}
